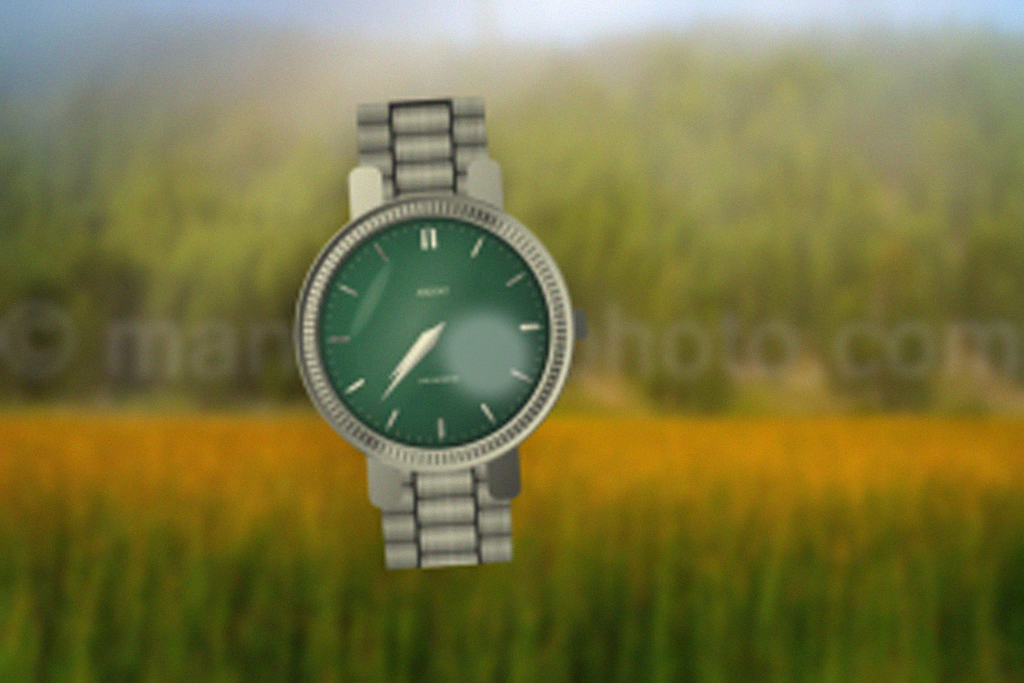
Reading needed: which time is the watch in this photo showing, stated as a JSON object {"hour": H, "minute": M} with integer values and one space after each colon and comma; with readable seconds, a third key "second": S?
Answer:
{"hour": 7, "minute": 37}
